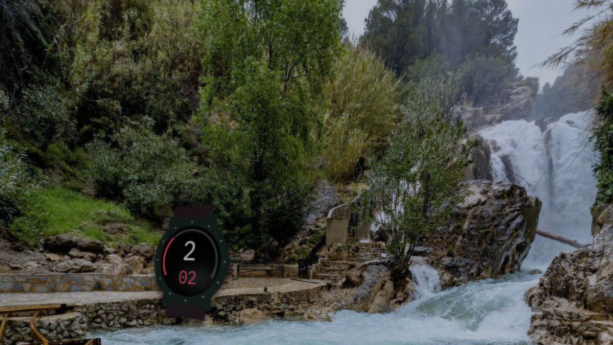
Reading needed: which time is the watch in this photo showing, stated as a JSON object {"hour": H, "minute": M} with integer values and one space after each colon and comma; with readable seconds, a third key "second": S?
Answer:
{"hour": 2, "minute": 2}
